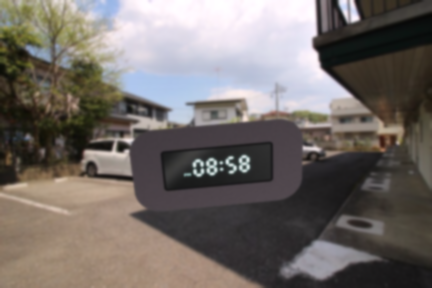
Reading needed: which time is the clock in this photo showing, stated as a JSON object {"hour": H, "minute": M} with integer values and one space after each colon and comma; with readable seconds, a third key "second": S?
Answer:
{"hour": 8, "minute": 58}
